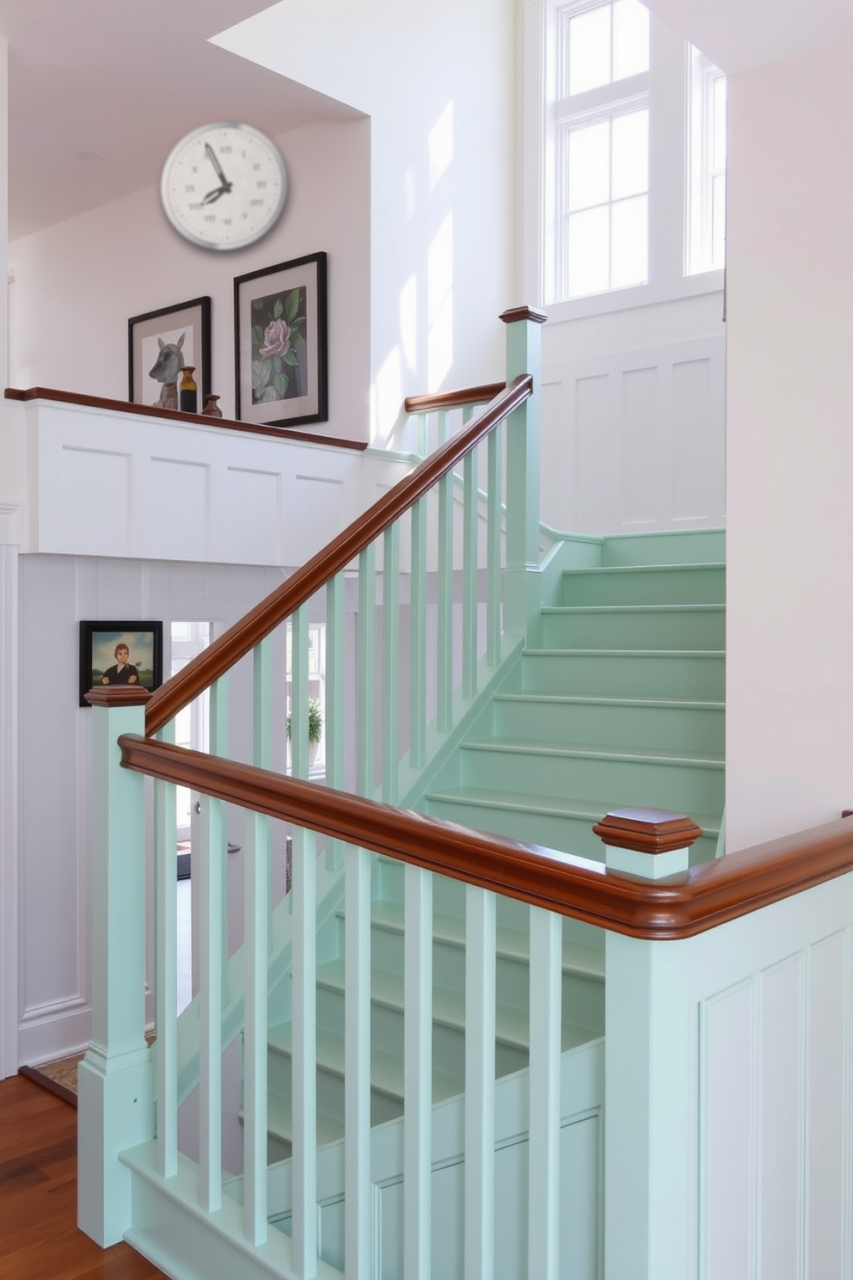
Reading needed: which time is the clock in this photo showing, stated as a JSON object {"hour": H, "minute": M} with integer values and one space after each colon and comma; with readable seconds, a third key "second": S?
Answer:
{"hour": 7, "minute": 56}
